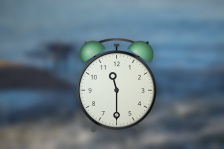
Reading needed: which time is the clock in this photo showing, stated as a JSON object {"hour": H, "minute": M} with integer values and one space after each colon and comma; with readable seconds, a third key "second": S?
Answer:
{"hour": 11, "minute": 30}
